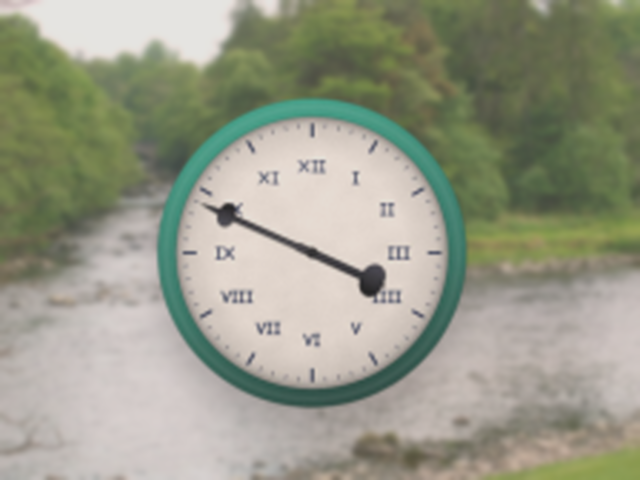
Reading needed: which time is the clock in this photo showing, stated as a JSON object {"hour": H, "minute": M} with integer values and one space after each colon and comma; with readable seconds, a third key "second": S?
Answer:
{"hour": 3, "minute": 49}
